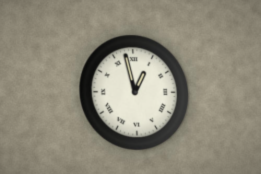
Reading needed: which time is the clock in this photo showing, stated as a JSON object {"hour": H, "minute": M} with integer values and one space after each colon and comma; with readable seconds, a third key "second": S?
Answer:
{"hour": 12, "minute": 58}
